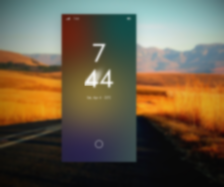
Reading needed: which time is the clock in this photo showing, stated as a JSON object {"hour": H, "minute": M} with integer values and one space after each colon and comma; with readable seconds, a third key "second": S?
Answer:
{"hour": 7, "minute": 44}
